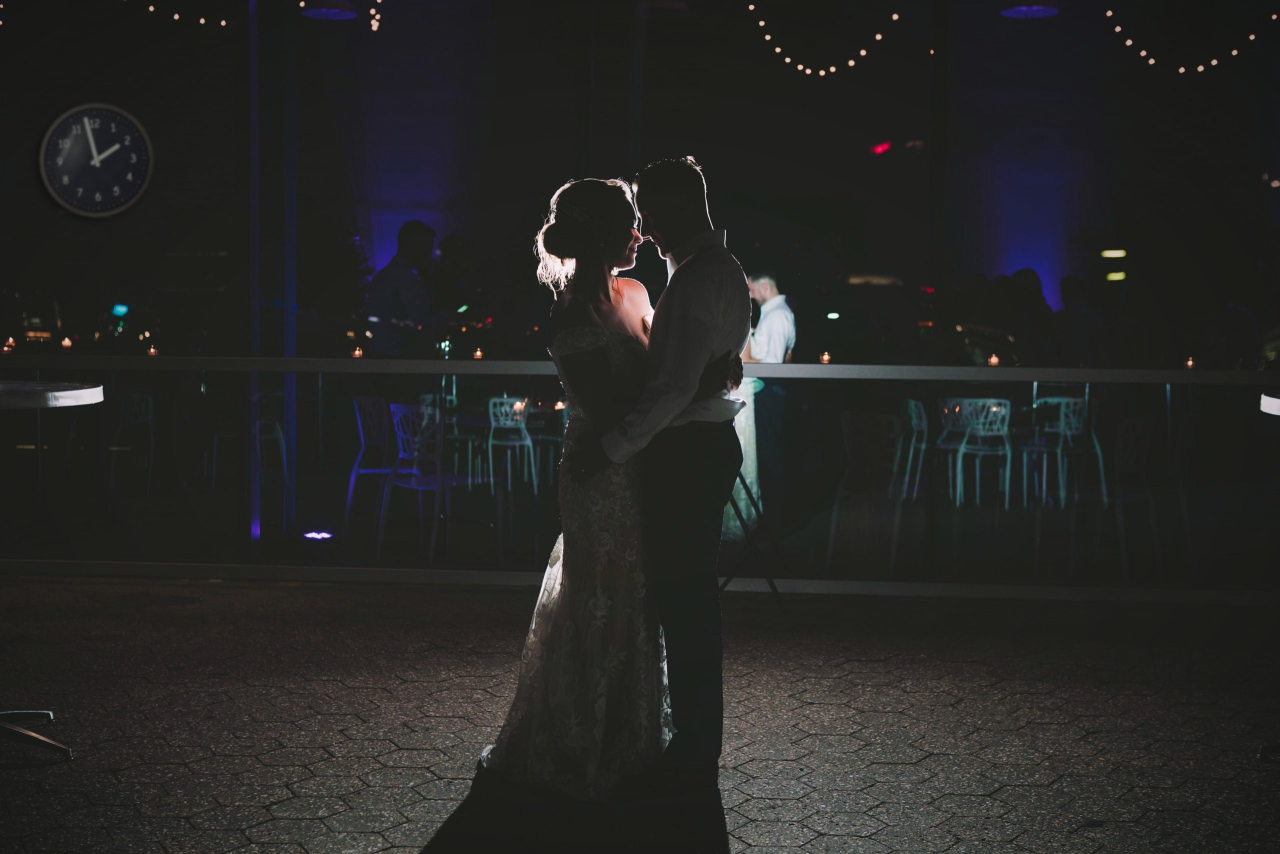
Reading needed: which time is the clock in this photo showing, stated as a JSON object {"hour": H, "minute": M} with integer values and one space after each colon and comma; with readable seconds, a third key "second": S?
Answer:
{"hour": 1, "minute": 58}
